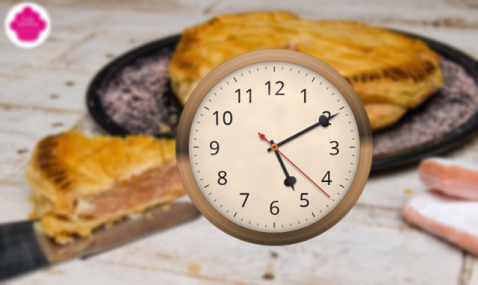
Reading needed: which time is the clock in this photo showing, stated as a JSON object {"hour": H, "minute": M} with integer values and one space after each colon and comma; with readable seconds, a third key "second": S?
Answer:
{"hour": 5, "minute": 10, "second": 22}
